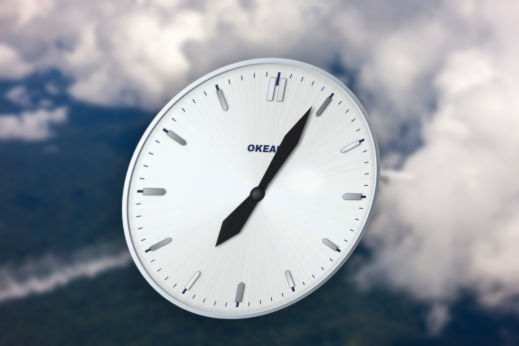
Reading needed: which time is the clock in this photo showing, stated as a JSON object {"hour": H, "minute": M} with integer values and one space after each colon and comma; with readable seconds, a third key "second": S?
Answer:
{"hour": 7, "minute": 4}
